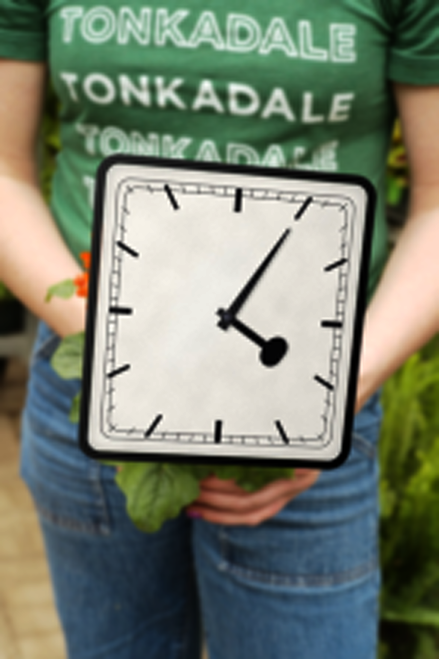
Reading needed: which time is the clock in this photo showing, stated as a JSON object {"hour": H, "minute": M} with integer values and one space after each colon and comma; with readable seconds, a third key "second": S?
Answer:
{"hour": 4, "minute": 5}
